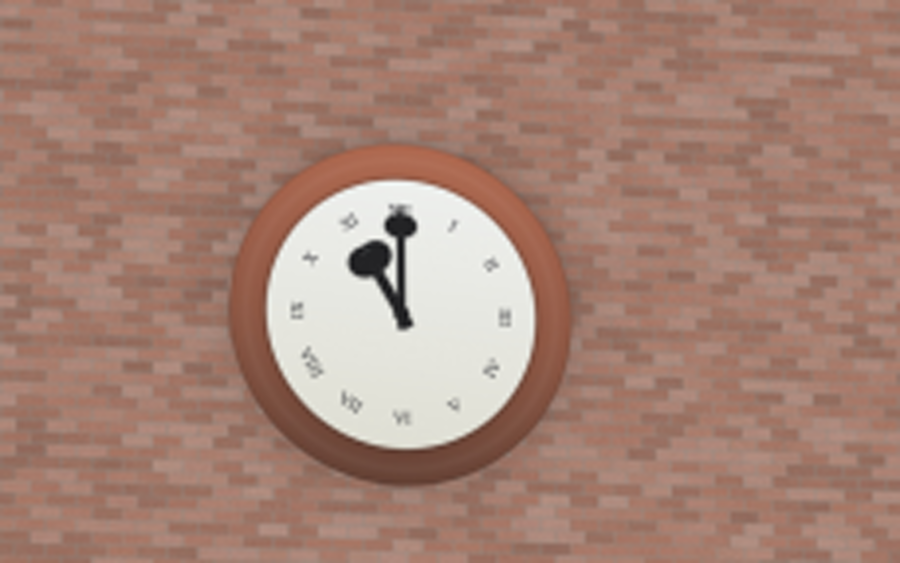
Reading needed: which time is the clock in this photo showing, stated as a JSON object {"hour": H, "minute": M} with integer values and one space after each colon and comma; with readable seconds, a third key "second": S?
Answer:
{"hour": 11, "minute": 0}
